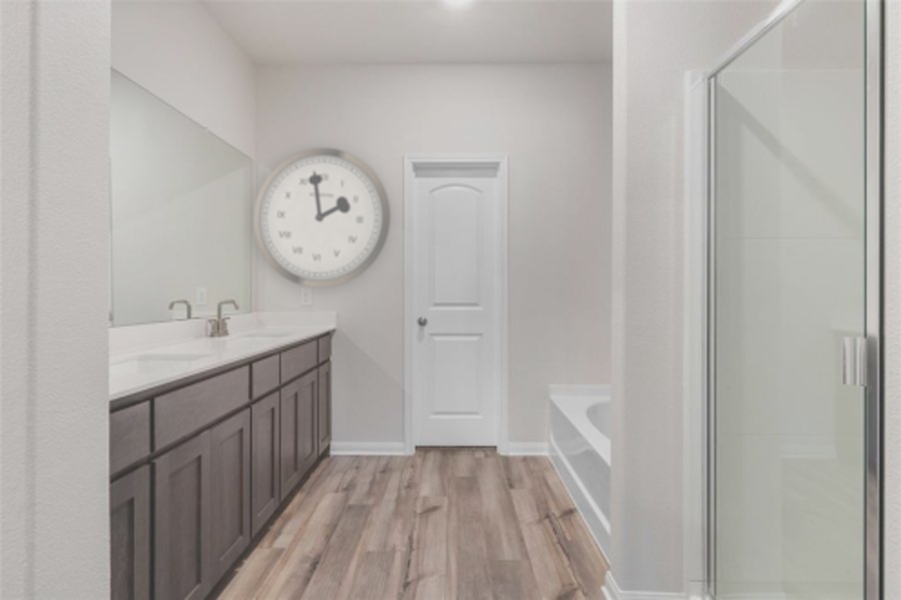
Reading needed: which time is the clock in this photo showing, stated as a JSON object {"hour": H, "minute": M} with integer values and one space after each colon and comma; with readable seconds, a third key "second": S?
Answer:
{"hour": 1, "minute": 58}
